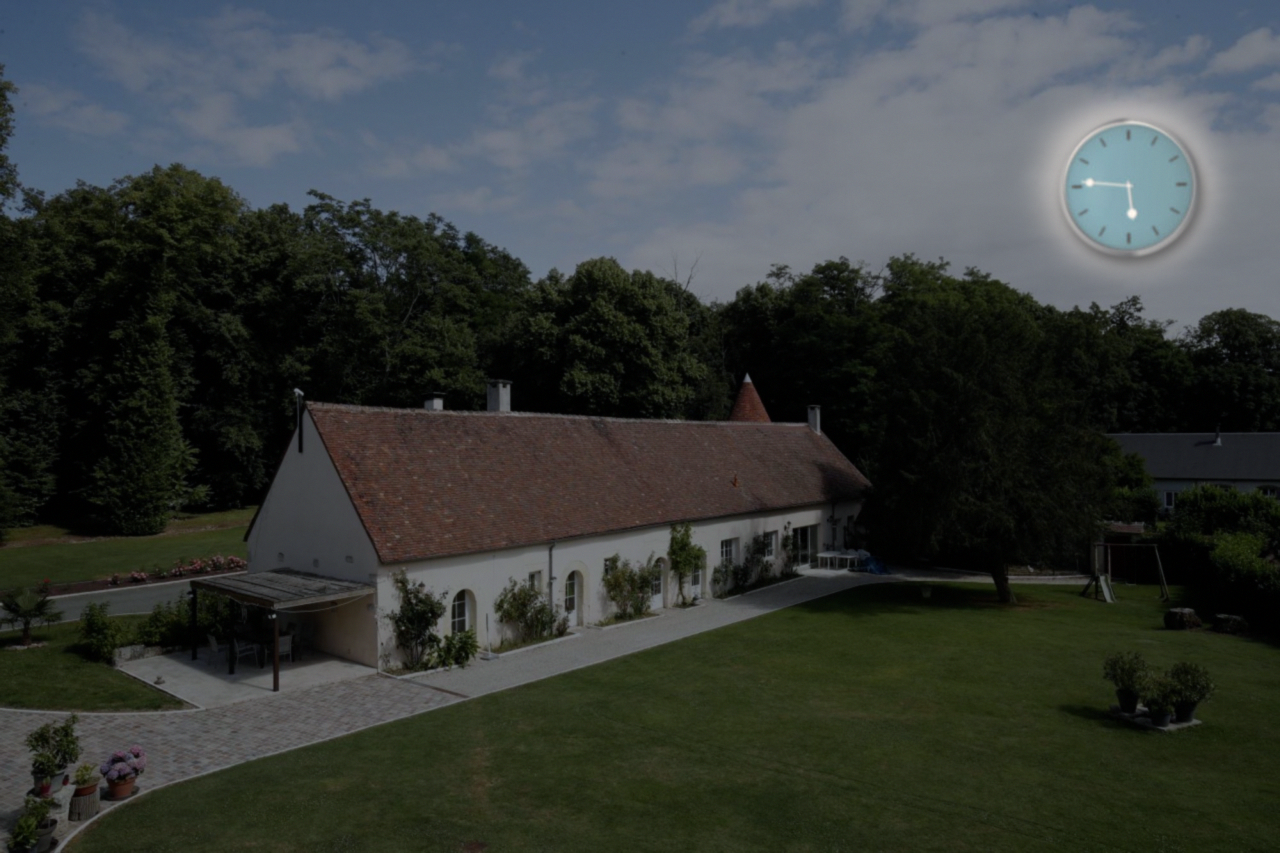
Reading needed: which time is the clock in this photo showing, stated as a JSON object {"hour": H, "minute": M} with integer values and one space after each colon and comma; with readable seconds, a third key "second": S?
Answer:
{"hour": 5, "minute": 46}
